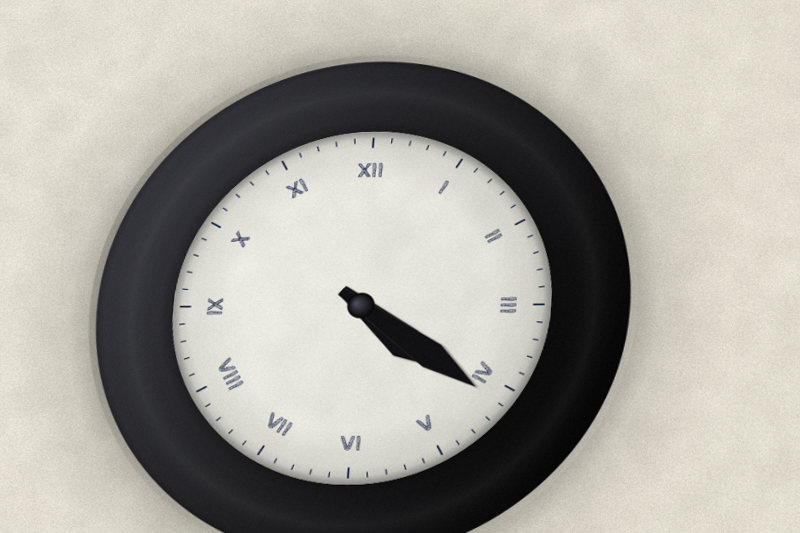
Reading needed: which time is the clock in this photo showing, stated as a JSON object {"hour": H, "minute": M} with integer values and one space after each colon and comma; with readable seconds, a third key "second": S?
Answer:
{"hour": 4, "minute": 21}
